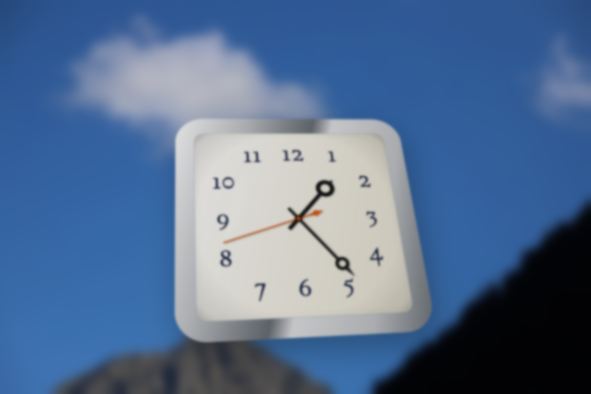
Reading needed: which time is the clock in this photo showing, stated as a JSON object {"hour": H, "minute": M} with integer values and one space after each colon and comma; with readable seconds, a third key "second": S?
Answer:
{"hour": 1, "minute": 23, "second": 42}
